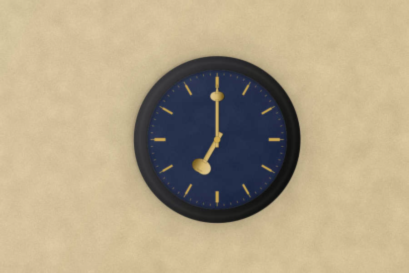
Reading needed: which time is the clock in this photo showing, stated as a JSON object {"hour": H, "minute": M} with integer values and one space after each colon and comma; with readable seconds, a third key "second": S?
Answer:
{"hour": 7, "minute": 0}
